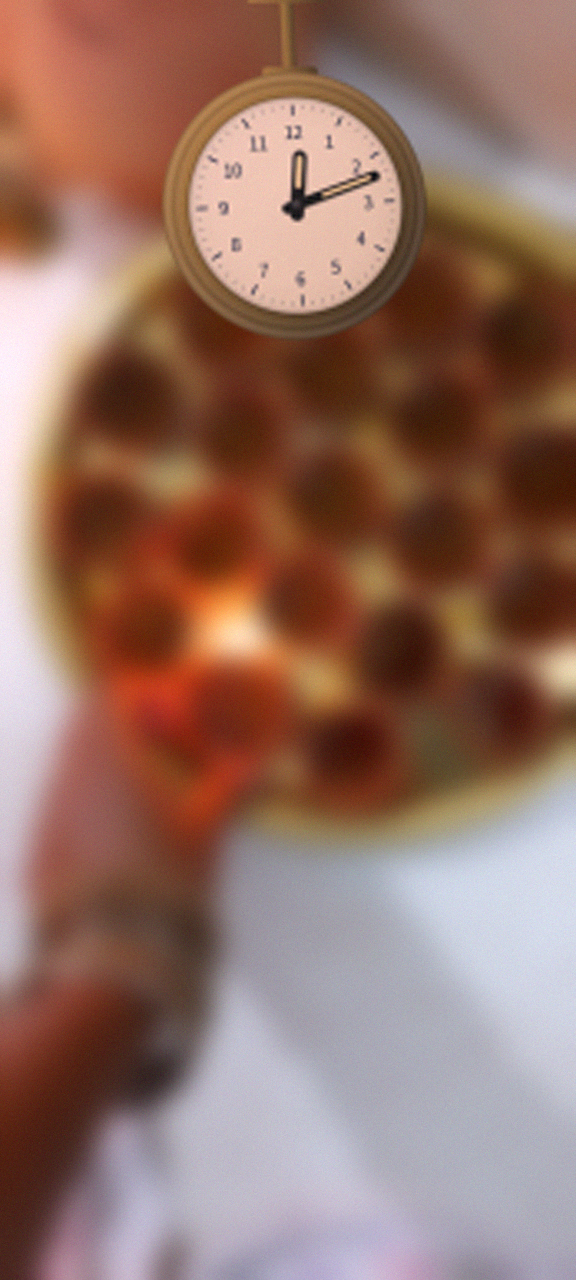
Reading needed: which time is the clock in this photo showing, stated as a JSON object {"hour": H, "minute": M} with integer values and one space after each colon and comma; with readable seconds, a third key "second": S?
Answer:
{"hour": 12, "minute": 12}
